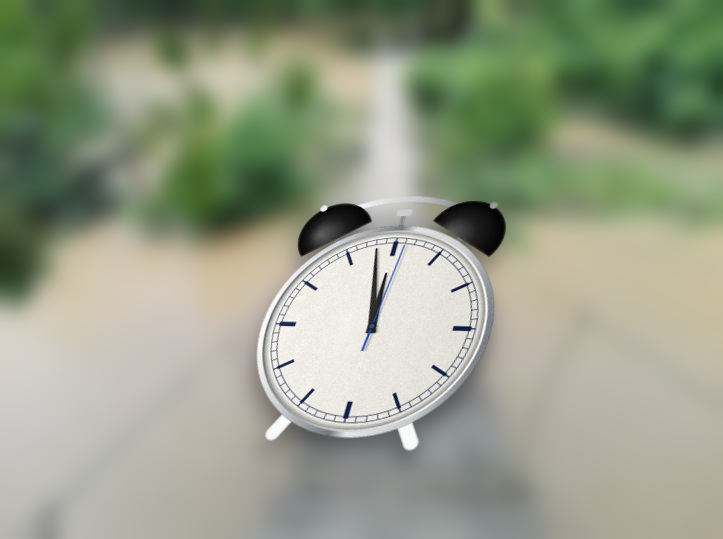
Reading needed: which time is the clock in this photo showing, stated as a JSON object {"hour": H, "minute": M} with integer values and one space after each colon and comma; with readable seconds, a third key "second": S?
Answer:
{"hour": 11, "minute": 58, "second": 1}
